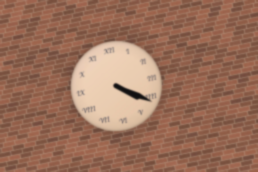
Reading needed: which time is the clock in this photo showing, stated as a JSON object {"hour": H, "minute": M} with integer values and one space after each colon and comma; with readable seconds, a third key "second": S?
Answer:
{"hour": 4, "minute": 21}
